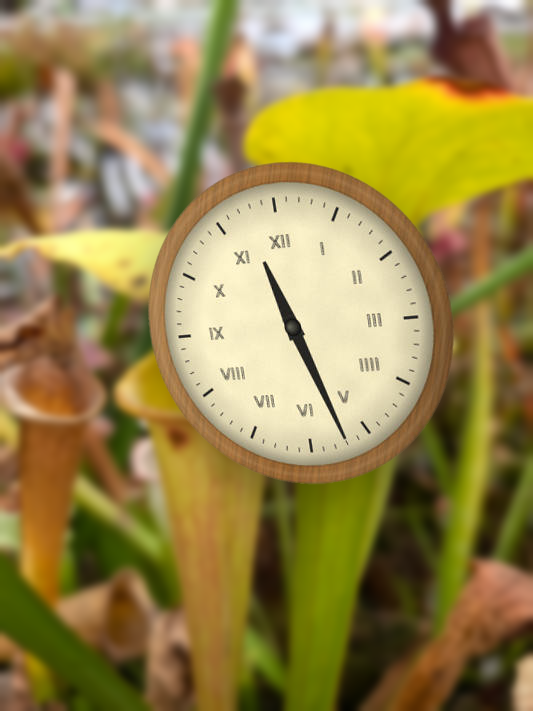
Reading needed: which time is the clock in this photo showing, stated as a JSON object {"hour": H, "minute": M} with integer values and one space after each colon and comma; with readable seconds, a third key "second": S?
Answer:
{"hour": 11, "minute": 27}
